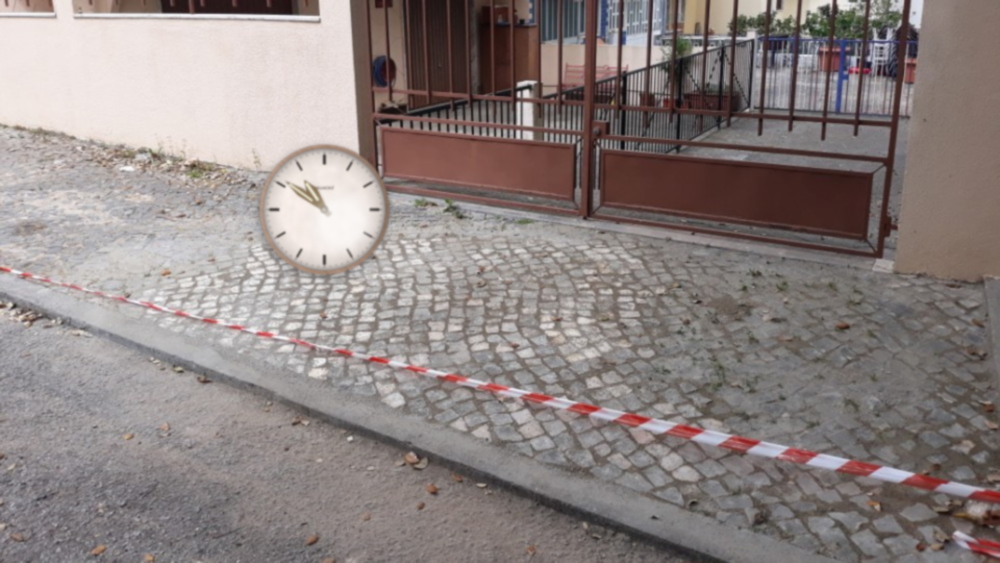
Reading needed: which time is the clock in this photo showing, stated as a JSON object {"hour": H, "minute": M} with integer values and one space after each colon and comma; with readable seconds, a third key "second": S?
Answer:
{"hour": 10, "minute": 51}
